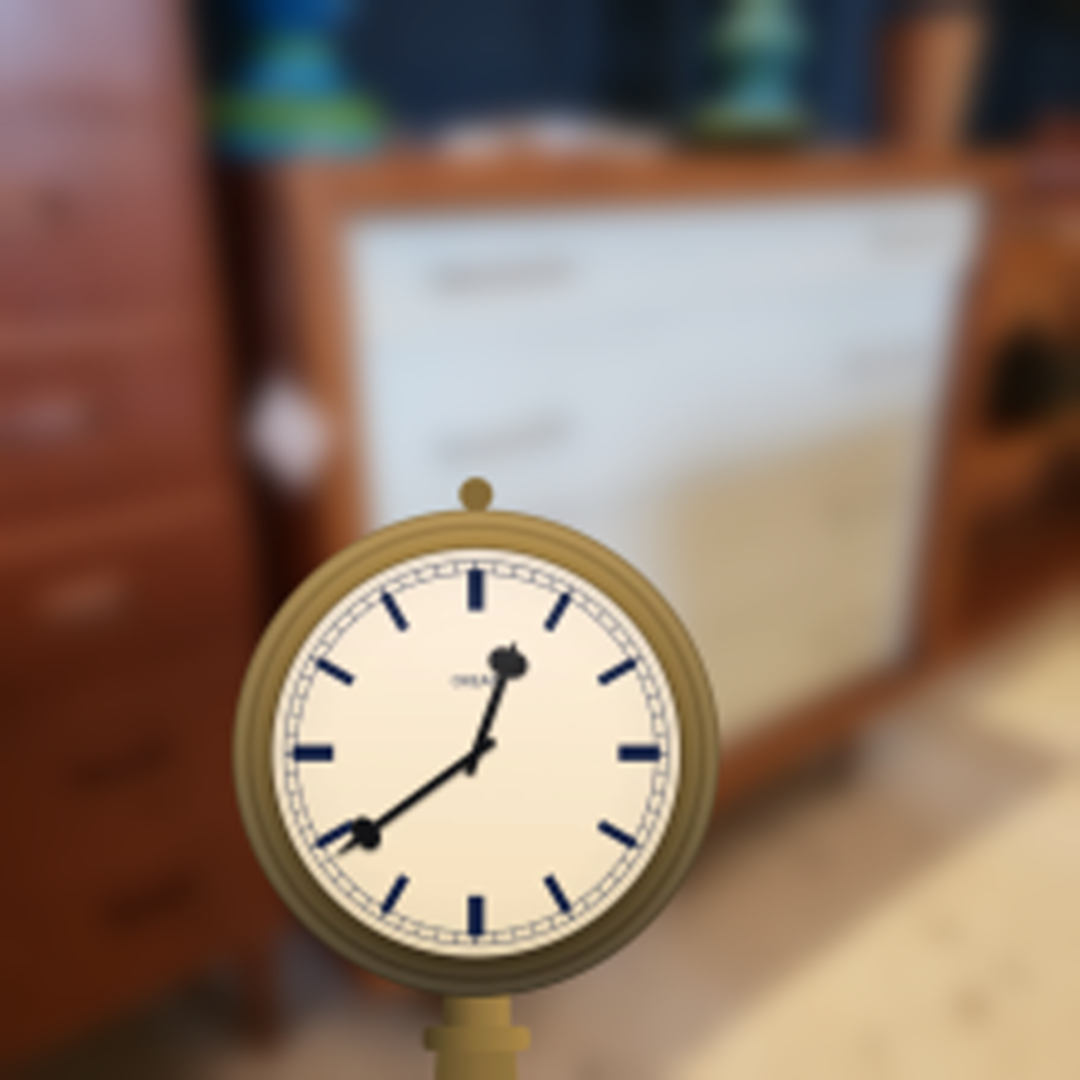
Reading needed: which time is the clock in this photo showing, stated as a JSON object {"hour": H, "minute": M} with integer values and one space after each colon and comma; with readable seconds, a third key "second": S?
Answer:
{"hour": 12, "minute": 39}
